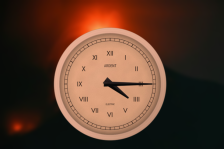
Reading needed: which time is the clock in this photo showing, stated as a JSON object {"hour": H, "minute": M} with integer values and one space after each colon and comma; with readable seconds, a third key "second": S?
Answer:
{"hour": 4, "minute": 15}
